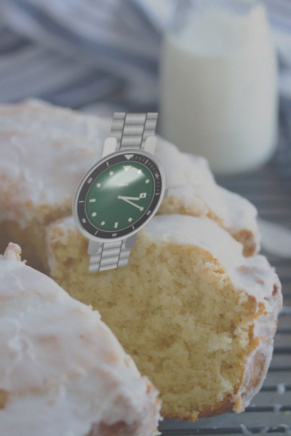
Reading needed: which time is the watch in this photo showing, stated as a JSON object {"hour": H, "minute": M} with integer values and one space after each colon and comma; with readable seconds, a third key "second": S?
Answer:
{"hour": 3, "minute": 20}
